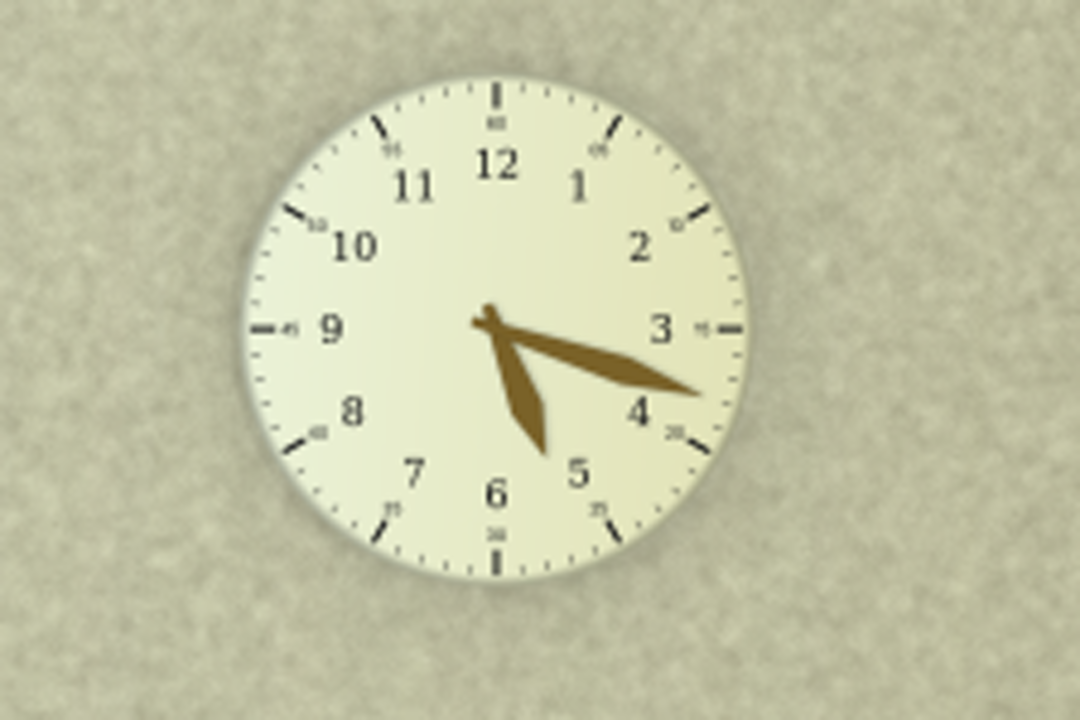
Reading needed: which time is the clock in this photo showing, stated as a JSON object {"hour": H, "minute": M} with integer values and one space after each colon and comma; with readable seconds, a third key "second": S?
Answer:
{"hour": 5, "minute": 18}
